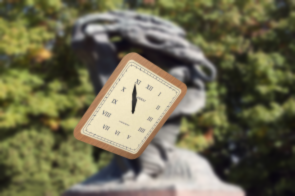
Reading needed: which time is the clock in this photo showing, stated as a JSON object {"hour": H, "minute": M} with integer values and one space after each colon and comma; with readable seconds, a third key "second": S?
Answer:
{"hour": 10, "minute": 54}
